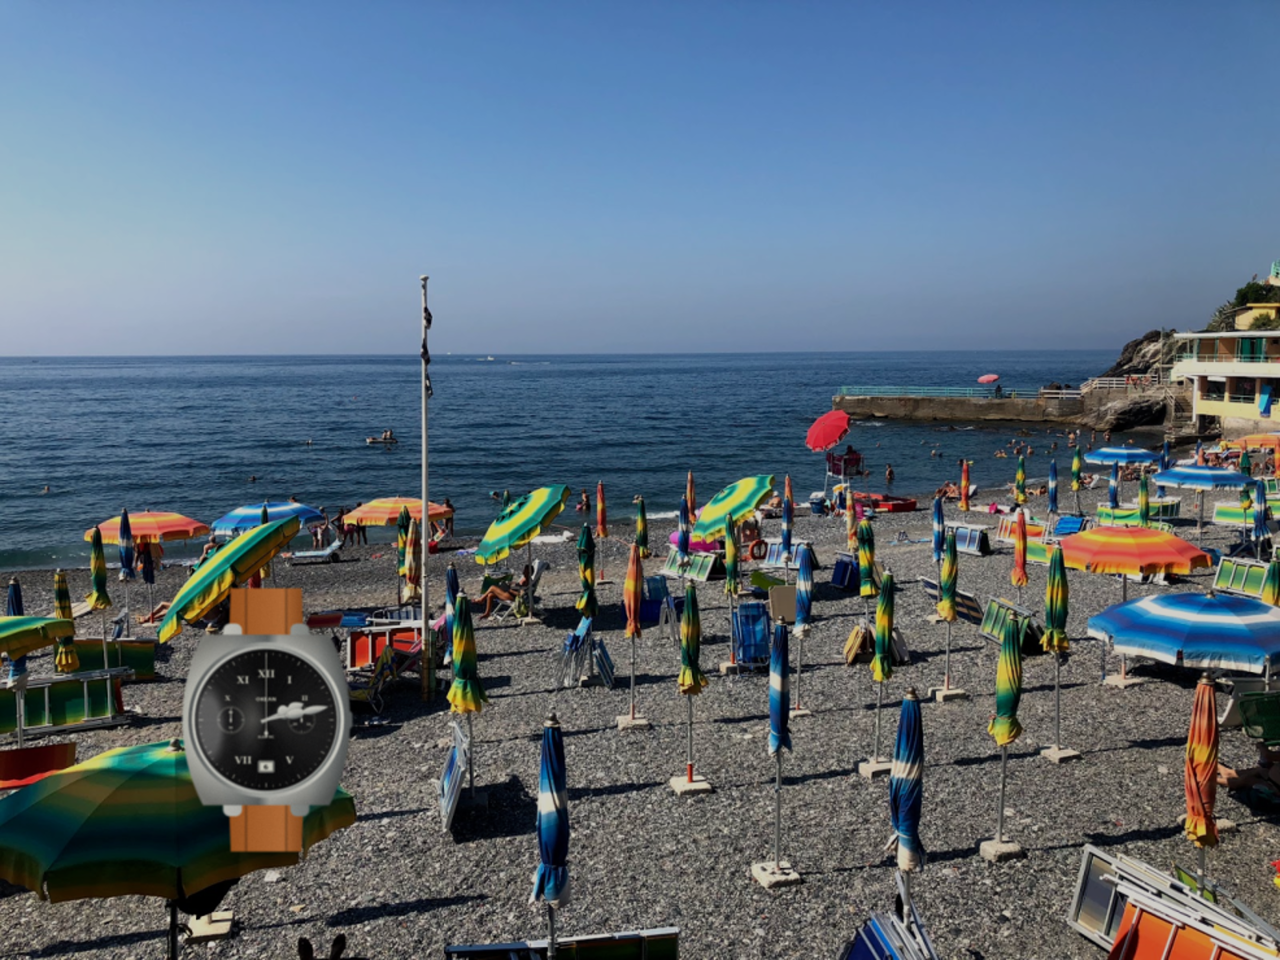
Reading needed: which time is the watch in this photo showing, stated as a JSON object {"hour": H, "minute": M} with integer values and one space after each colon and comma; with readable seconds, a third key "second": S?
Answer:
{"hour": 2, "minute": 13}
